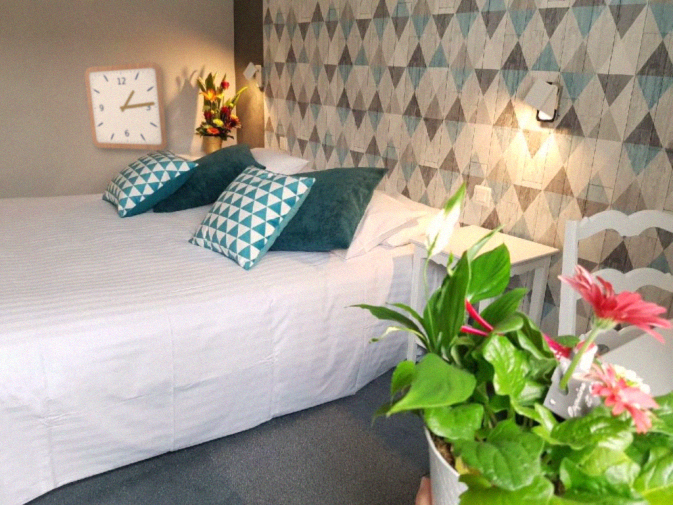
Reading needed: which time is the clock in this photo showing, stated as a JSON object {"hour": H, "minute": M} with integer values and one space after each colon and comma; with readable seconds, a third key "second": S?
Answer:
{"hour": 1, "minute": 14}
